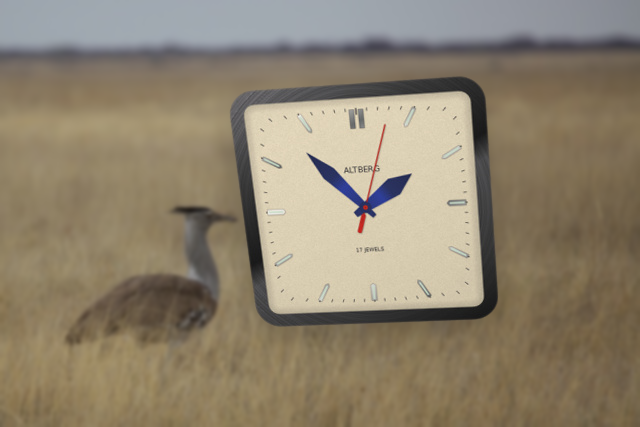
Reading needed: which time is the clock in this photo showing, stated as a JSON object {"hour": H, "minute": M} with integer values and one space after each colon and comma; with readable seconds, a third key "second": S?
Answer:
{"hour": 1, "minute": 53, "second": 3}
